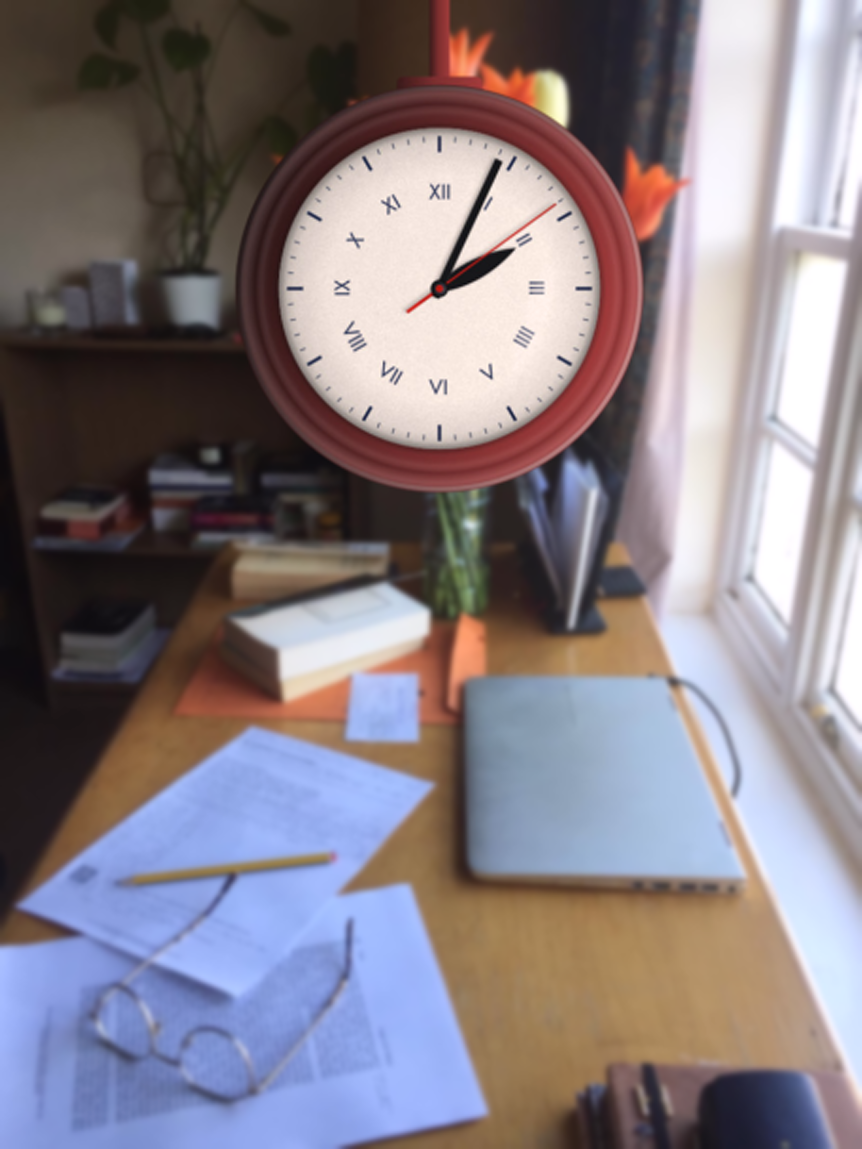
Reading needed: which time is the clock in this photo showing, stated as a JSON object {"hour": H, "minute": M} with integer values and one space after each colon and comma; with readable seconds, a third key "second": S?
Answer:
{"hour": 2, "minute": 4, "second": 9}
